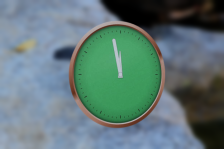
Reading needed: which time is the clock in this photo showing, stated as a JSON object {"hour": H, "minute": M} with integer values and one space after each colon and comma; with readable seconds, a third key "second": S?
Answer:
{"hour": 11, "minute": 58}
